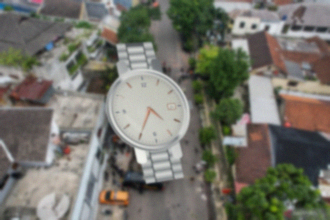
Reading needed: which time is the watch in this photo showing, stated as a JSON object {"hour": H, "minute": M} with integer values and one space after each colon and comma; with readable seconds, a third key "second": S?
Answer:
{"hour": 4, "minute": 35}
